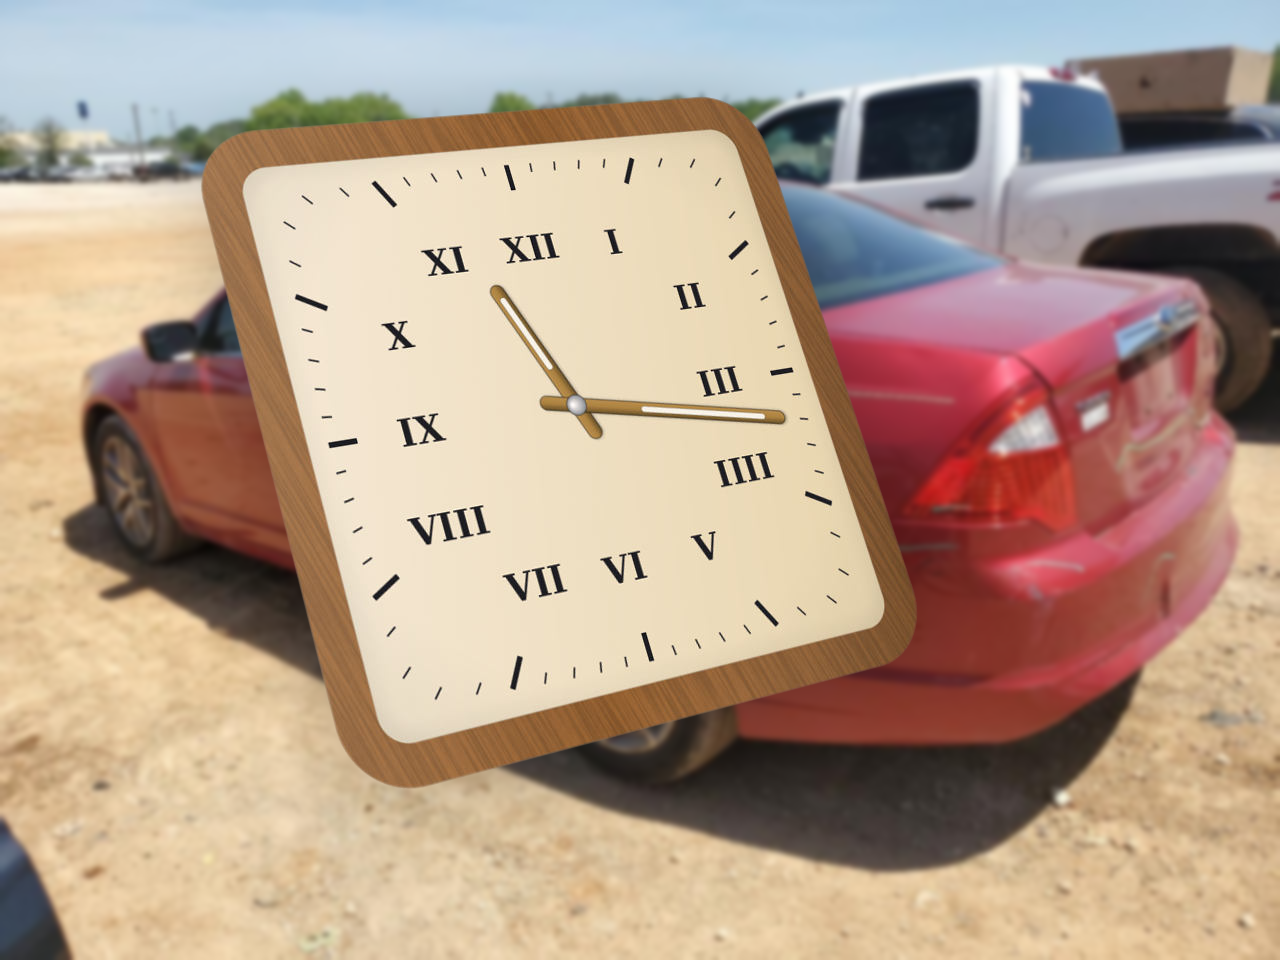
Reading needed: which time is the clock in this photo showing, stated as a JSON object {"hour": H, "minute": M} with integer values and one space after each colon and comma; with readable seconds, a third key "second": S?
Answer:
{"hour": 11, "minute": 17}
